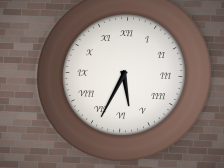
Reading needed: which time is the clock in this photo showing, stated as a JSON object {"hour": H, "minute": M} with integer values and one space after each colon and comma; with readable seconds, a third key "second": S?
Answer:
{"hour": 5, "minute": 34}
